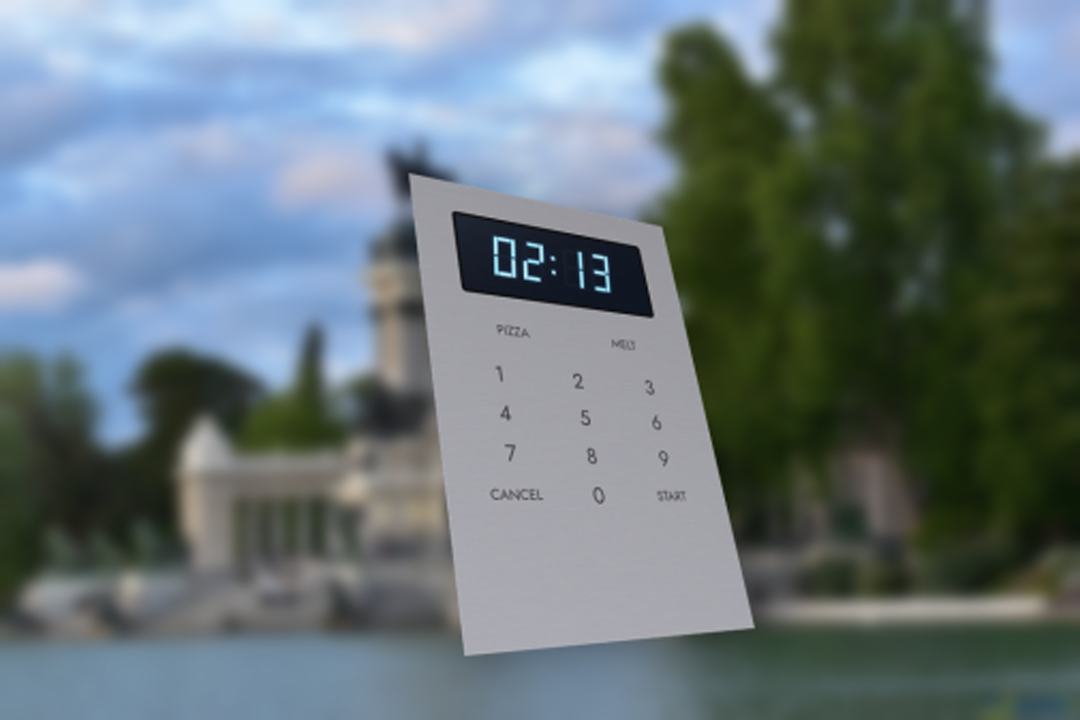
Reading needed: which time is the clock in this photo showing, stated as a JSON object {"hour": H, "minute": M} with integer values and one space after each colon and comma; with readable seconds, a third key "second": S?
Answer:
{"hour": 2, "minute": 13}
